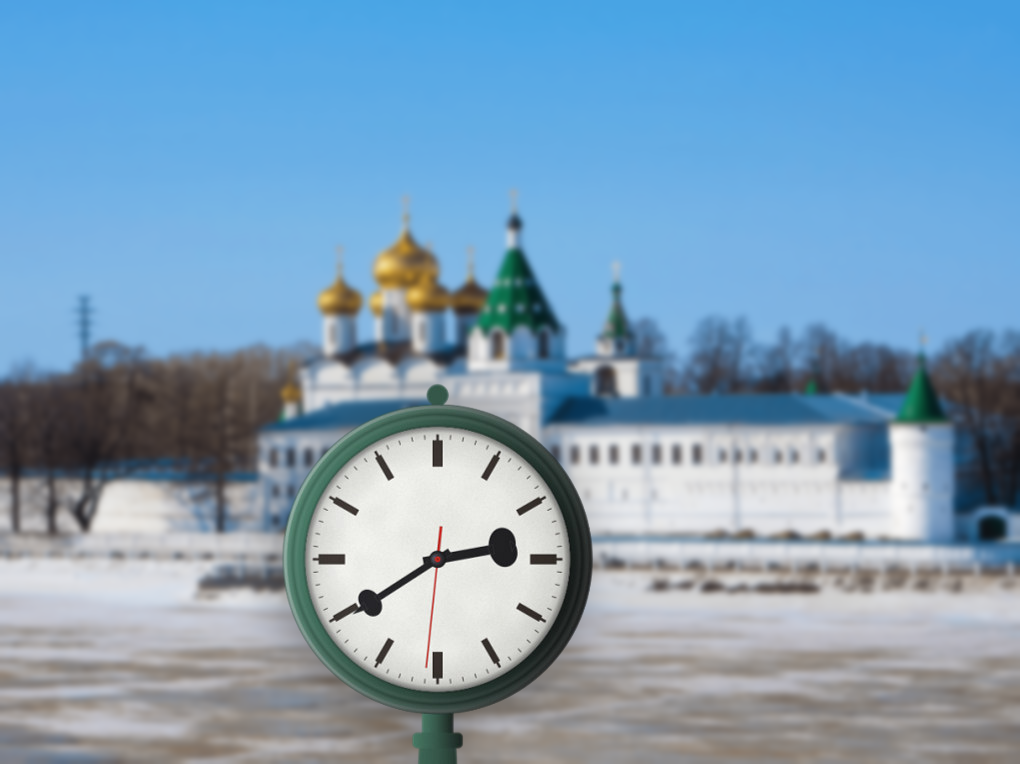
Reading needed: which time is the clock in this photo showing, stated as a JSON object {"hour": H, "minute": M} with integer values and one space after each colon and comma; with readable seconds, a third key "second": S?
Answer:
{"hour": 2, "minute": 39, "second": 31}
